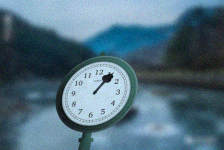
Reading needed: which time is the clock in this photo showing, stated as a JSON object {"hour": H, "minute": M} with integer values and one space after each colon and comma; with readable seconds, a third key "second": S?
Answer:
{"hour": 1, "minute": 6}
